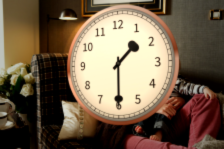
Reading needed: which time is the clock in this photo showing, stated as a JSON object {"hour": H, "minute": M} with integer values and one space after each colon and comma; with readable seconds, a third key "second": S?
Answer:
{"hour": 1, "minute": 30}
